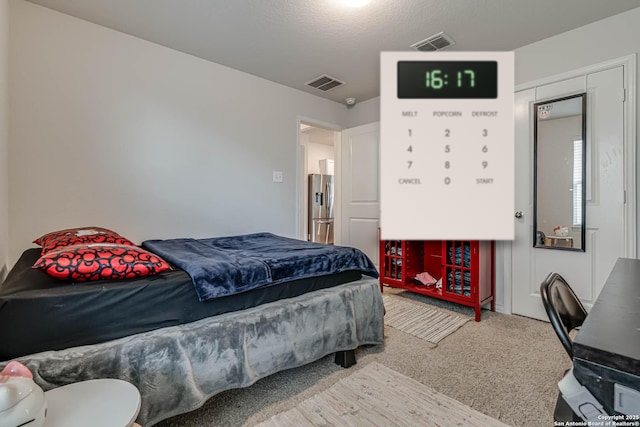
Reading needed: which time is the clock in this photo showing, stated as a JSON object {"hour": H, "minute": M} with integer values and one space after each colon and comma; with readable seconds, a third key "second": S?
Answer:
{"hour": 16, "minute": 17}
